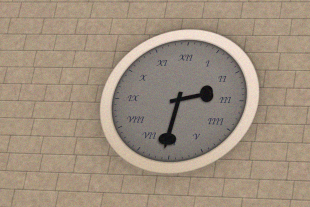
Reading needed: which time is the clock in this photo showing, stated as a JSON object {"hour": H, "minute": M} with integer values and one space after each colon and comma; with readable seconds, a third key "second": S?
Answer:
{"hour": 2, "minute": 31}
